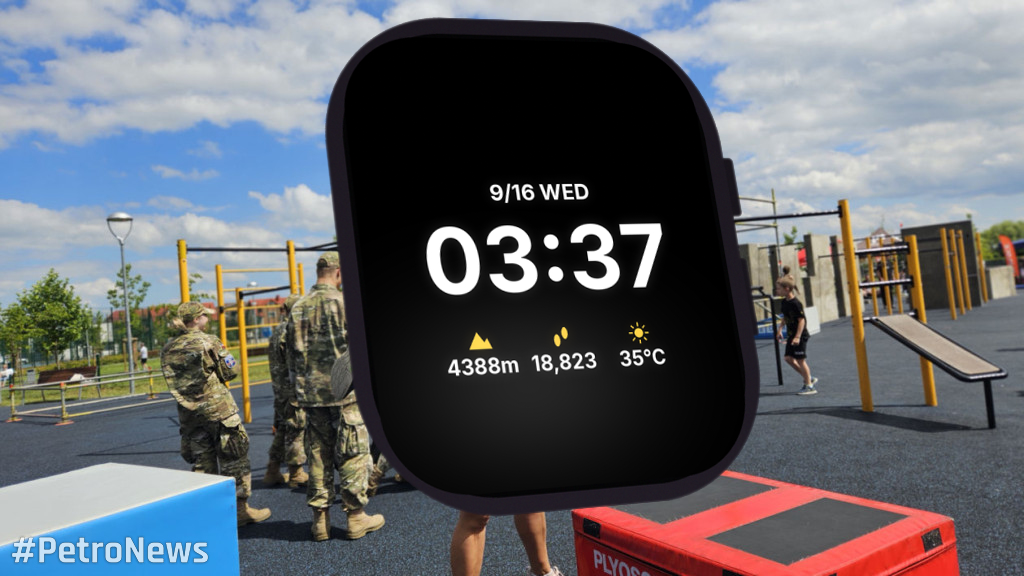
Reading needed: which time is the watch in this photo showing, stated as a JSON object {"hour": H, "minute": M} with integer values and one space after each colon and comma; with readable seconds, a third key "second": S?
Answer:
{"hour": 3, "minute": 37}
